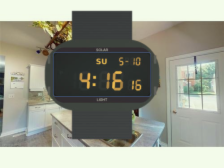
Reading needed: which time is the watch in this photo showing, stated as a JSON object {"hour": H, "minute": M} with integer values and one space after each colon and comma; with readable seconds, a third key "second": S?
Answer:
{"hour": 4, "minute": 16, "second": 16}
